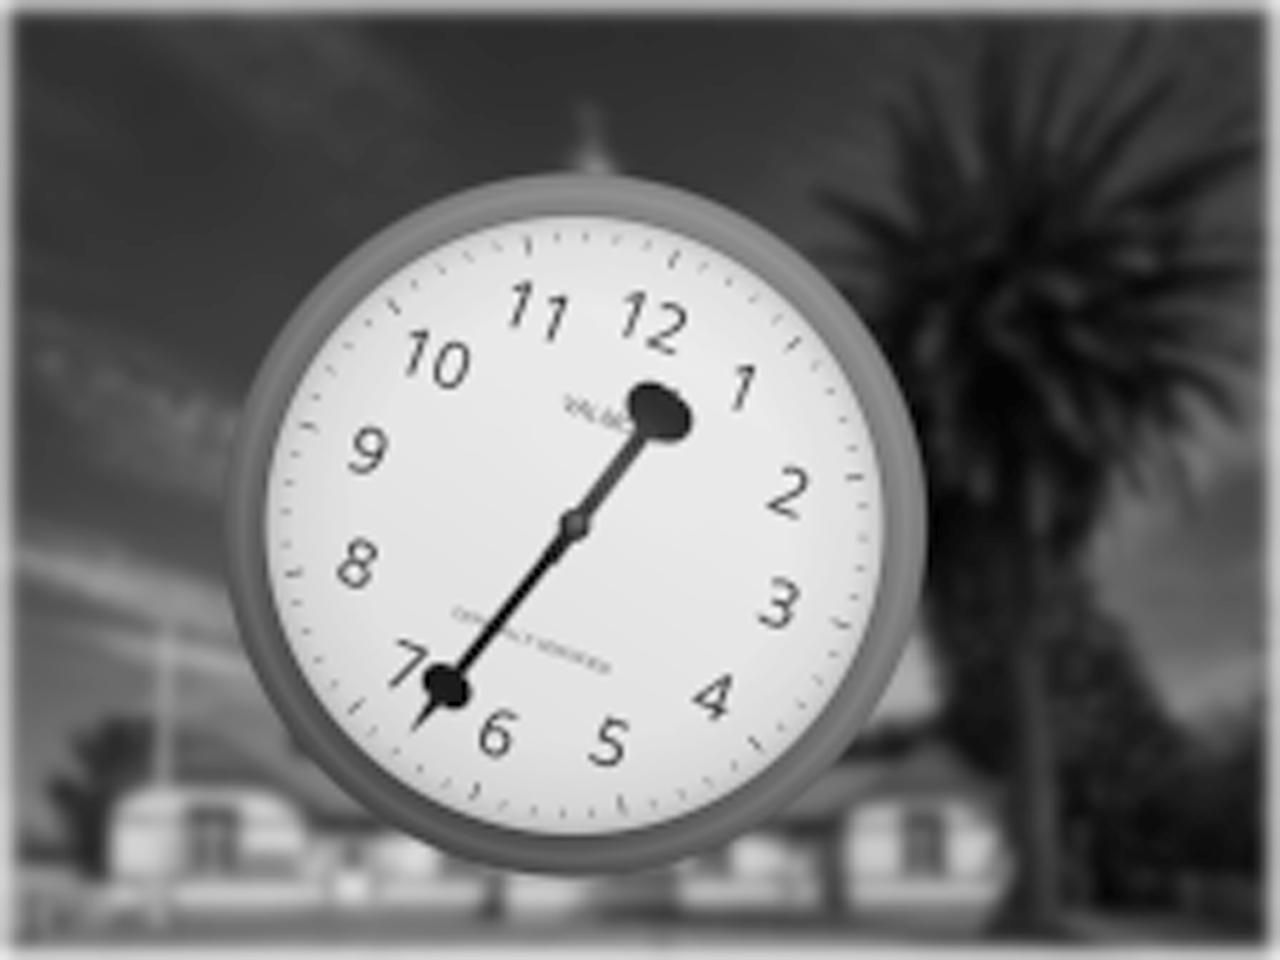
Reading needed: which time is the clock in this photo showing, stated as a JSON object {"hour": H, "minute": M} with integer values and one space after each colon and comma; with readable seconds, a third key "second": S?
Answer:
{"hour": 12, "minute": 33}
